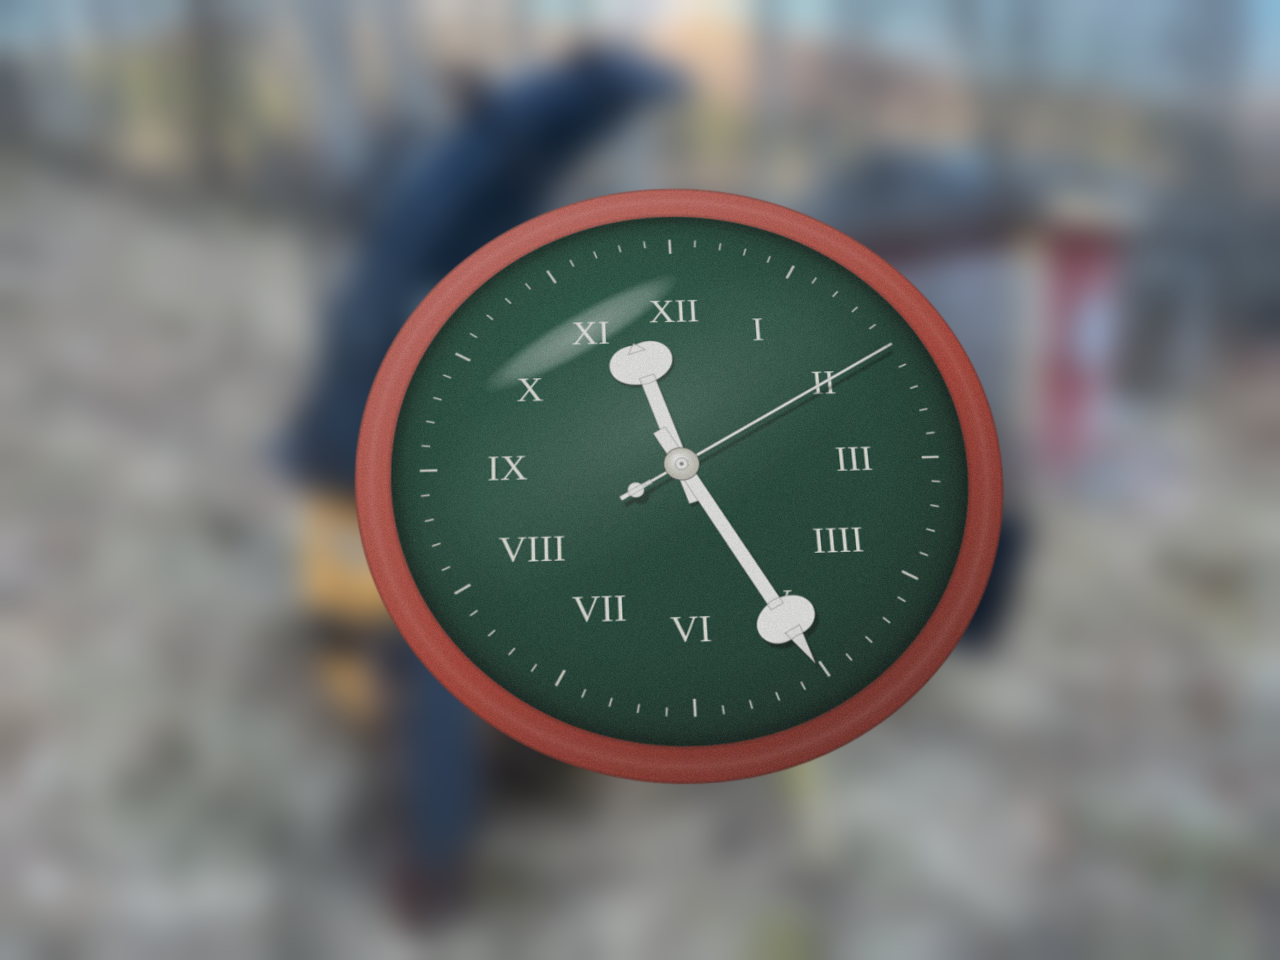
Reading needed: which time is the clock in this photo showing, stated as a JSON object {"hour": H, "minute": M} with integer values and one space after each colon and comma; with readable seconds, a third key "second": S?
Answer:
{"hour": 11, "minute": 25, "second": 10}
